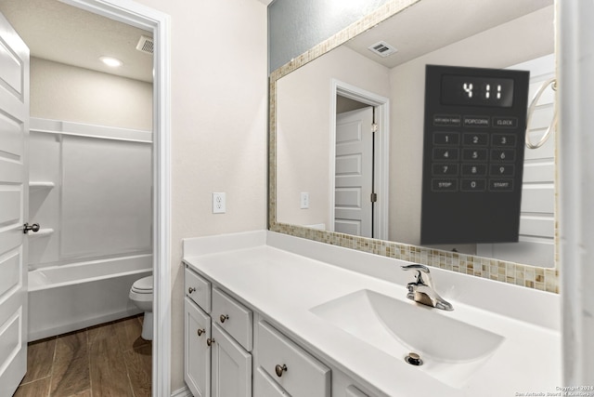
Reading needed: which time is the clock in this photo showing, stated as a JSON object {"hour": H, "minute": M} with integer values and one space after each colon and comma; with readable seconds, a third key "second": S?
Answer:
{"hour": 4, "minute": 11}
